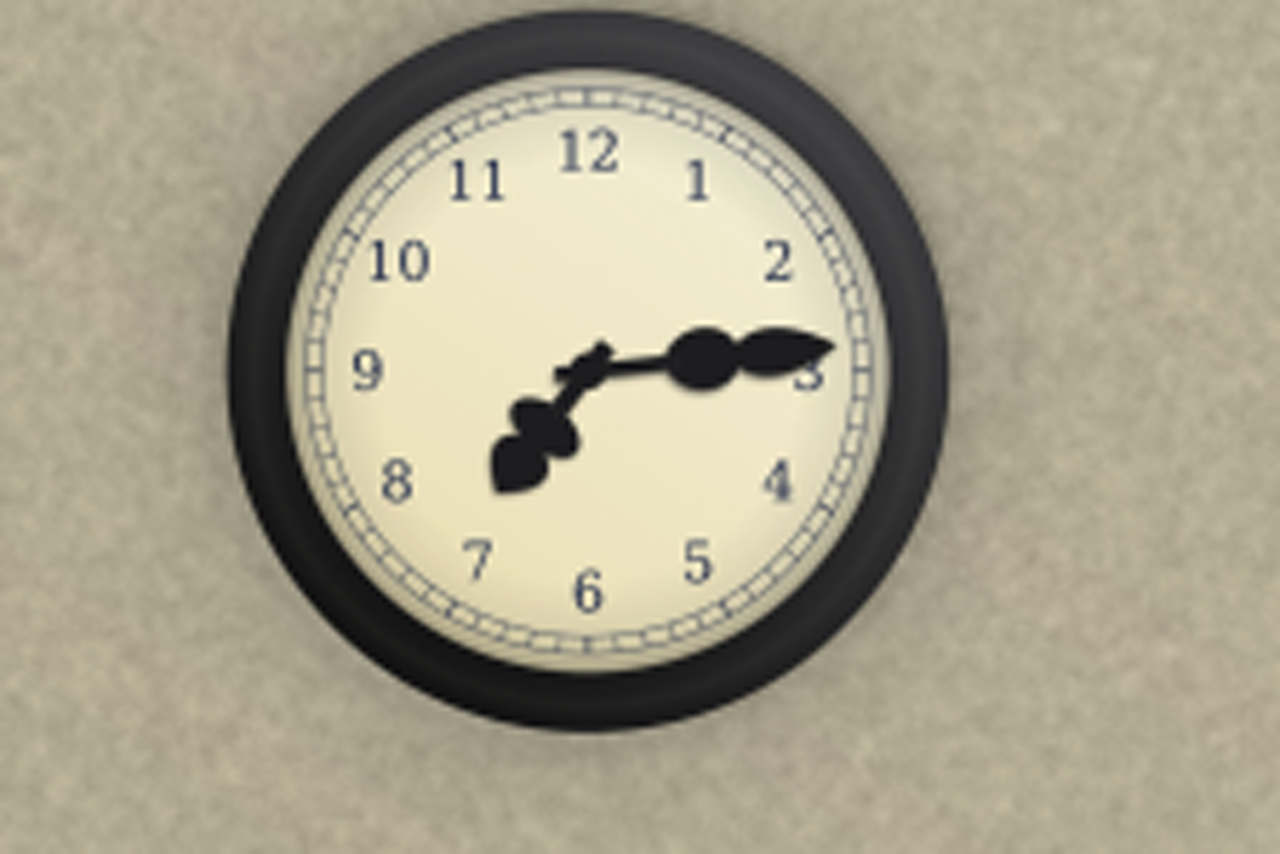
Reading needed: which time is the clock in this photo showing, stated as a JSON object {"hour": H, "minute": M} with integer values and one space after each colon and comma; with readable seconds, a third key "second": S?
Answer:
{"hour": 7, "minute": 14}
